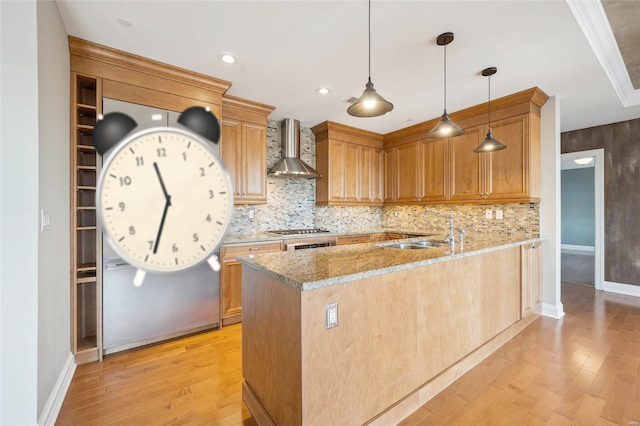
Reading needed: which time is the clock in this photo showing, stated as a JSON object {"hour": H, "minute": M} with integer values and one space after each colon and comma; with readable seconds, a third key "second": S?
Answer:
{"hour": 11, "minute": 34}
